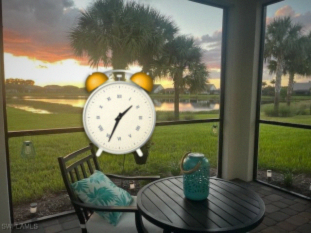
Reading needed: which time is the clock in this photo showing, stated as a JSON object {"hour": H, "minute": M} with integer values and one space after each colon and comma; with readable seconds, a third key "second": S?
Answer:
{"hour": 1, "minute": 34}
